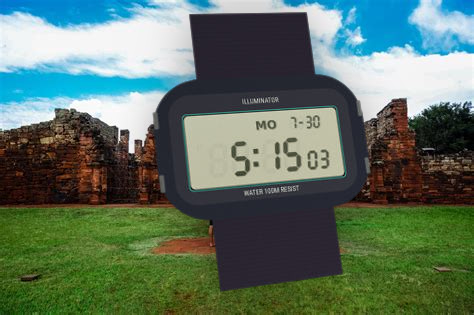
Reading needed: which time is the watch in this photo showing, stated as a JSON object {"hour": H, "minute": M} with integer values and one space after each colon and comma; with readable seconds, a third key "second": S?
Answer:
{"hour": 5, "minute": 15, "second": 3}
